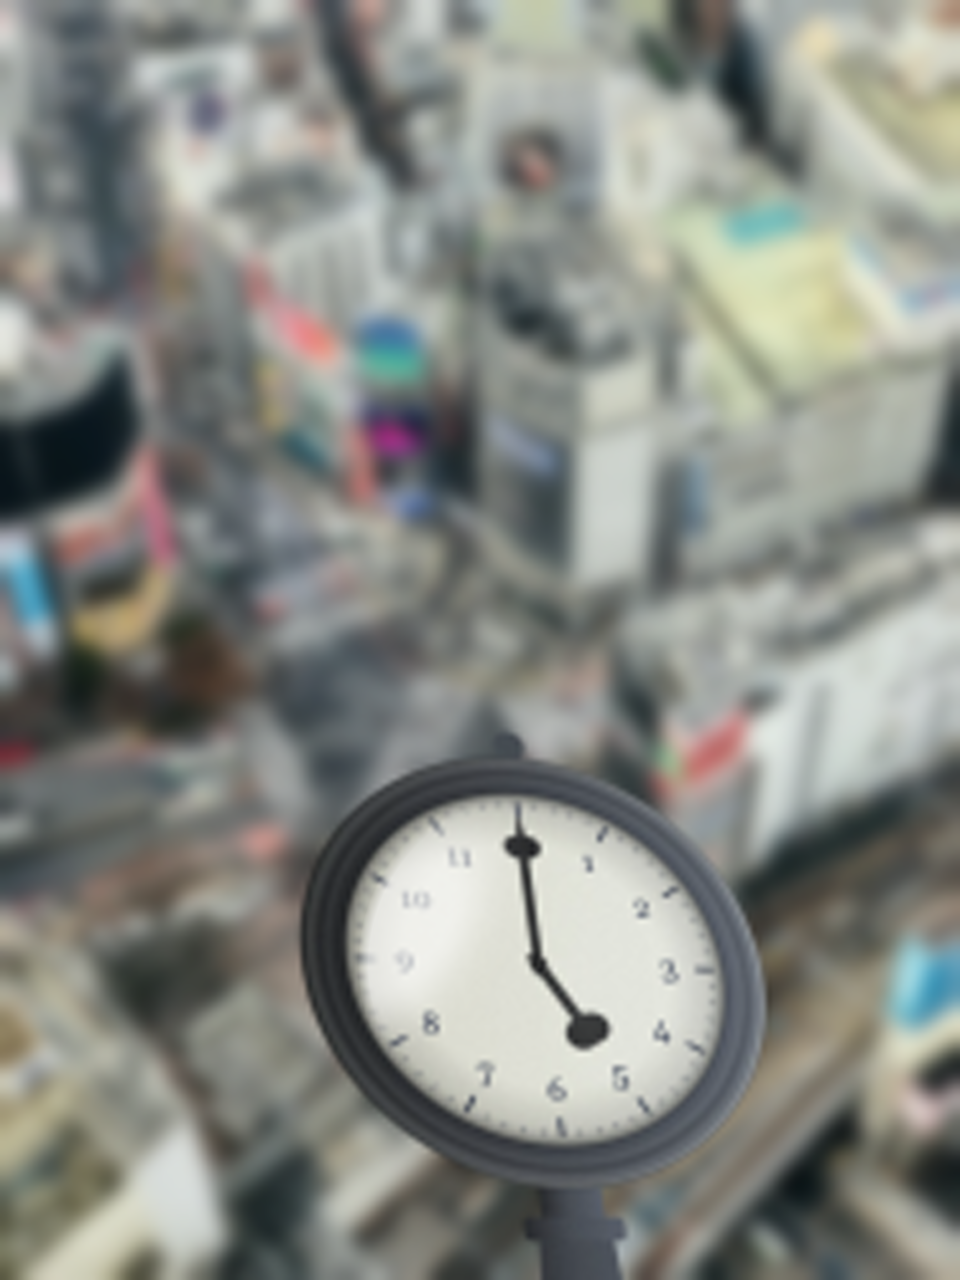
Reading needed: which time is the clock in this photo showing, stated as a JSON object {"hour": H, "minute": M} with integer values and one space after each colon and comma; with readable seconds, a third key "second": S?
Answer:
{"hour": 5, "minute": 0}
